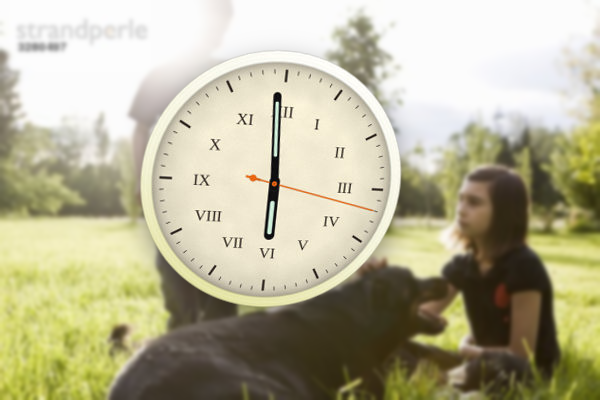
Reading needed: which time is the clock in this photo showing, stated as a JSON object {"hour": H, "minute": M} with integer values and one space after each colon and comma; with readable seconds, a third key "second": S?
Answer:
{"hour": 5, "minute": 59, "second": 17}
